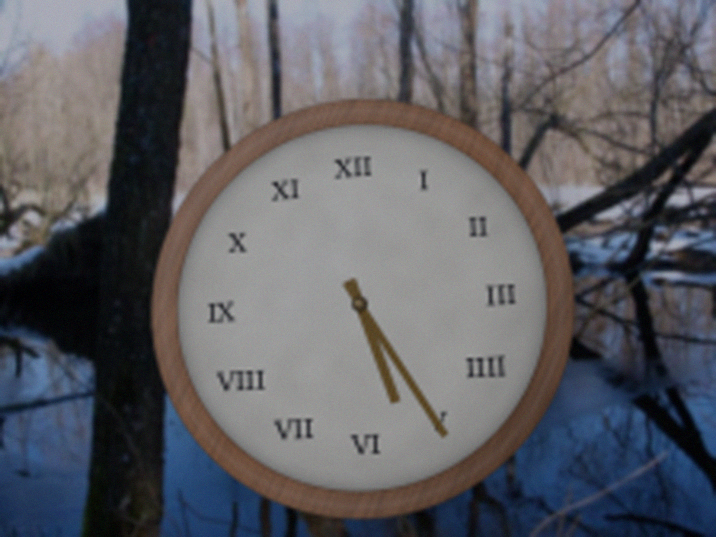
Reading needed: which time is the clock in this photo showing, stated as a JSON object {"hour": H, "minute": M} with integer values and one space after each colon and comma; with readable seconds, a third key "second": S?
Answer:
{"hour": 5, "minute": 25}
